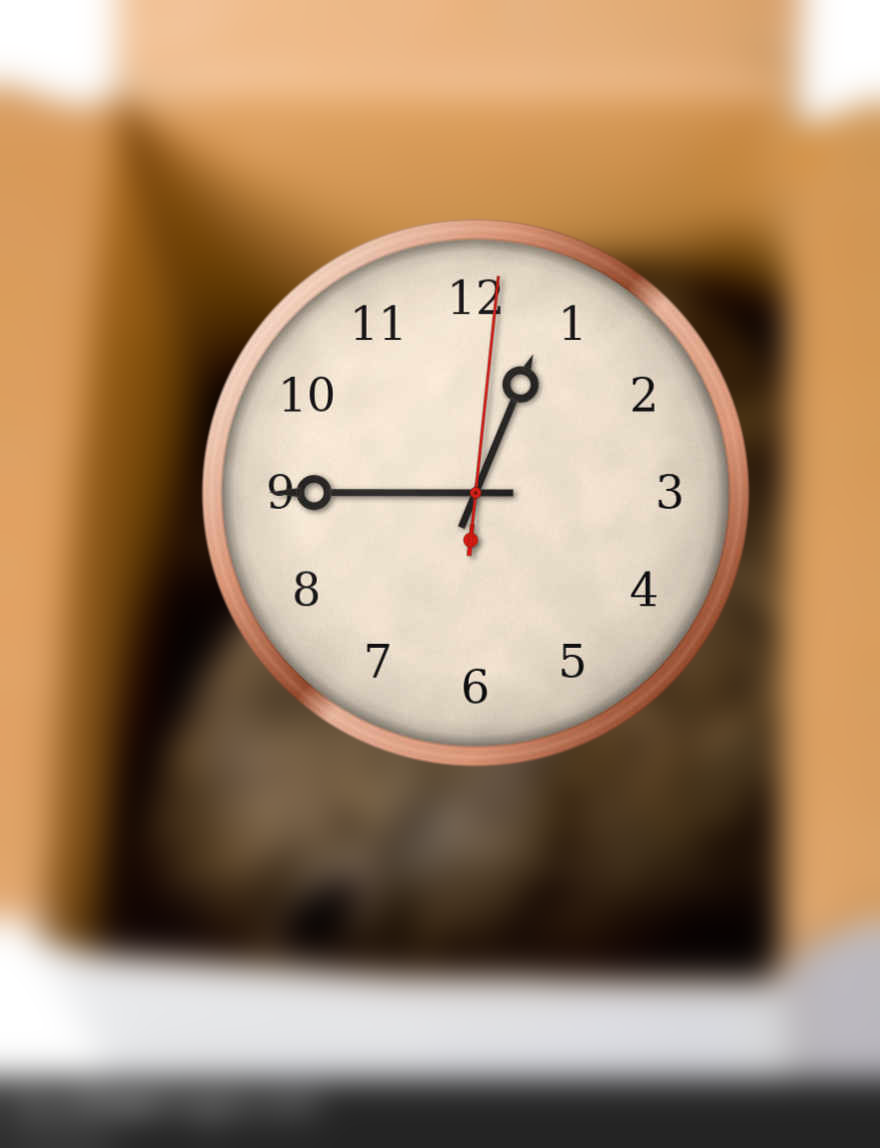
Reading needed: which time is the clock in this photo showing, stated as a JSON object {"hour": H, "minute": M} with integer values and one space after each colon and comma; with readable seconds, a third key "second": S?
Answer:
{"hour": 12, "minute": 45, "second": 1}
